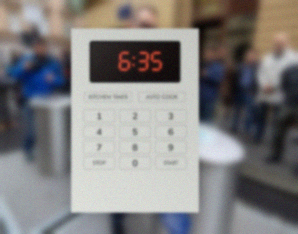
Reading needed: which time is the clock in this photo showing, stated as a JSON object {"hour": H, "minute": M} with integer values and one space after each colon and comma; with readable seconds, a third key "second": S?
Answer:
{"hour": 6, "minute": 35}
